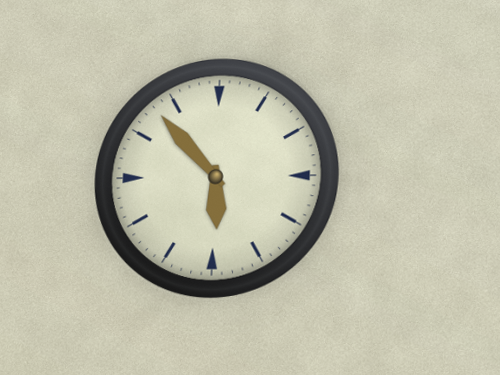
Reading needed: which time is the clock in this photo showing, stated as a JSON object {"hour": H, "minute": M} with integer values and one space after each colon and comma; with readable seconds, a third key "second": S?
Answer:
{"hour": 5, "minute": 53}
